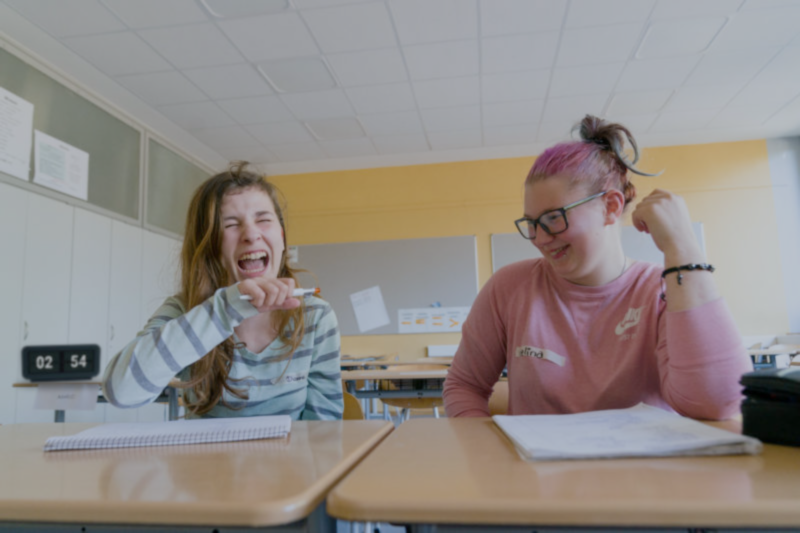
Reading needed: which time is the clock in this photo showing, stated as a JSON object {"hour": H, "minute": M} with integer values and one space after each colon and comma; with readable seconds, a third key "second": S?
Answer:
{"hour": 2, "minute": 54}
